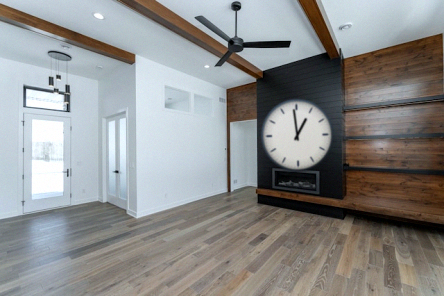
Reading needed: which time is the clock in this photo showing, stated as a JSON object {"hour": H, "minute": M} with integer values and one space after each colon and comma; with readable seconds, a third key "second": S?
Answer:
{"hour": 12, "minute": 59}
